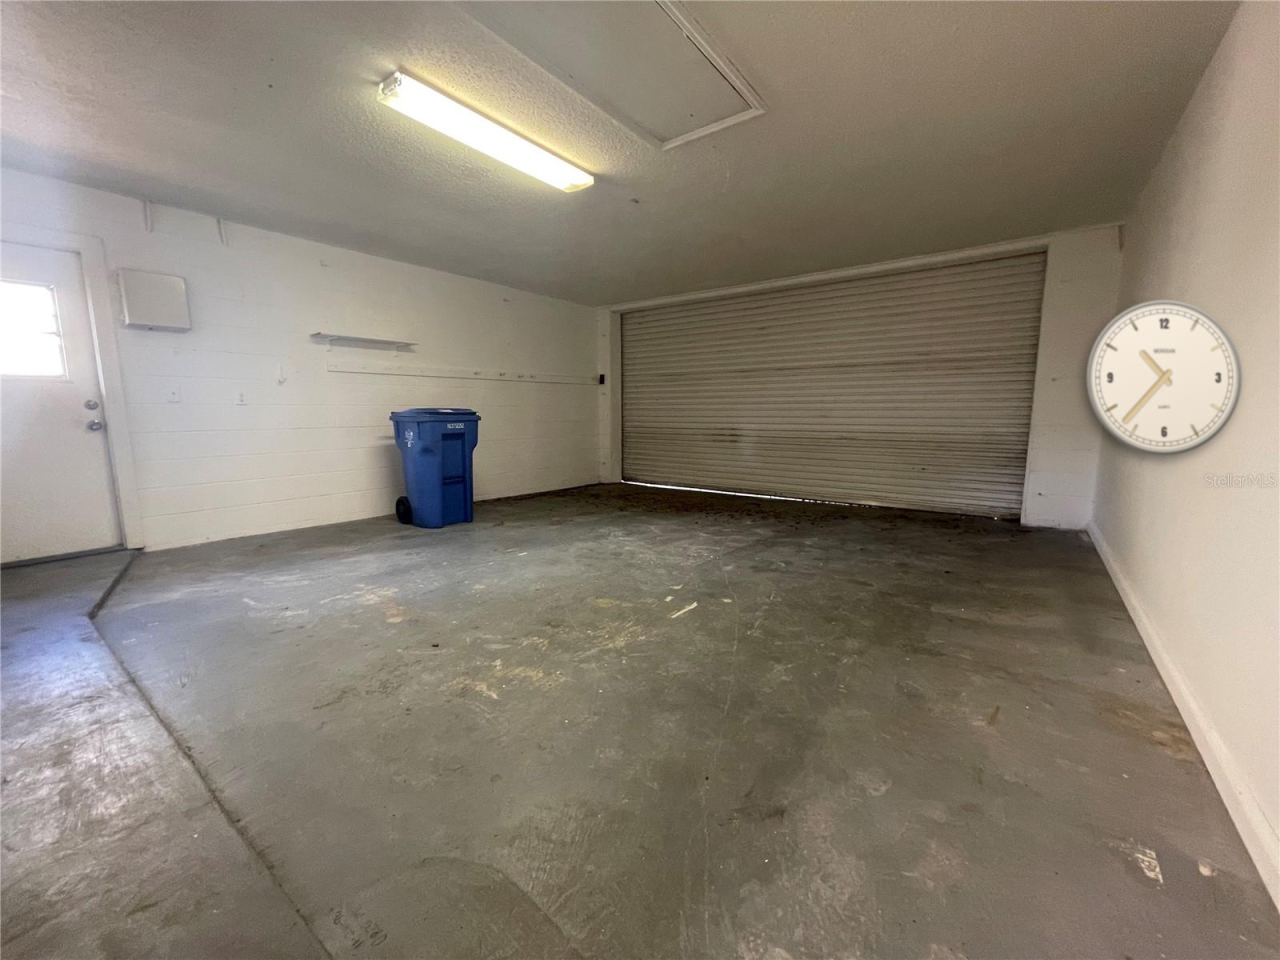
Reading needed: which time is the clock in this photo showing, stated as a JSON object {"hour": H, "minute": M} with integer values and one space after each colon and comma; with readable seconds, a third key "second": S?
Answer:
{"hour": 10, "minute": 37}
